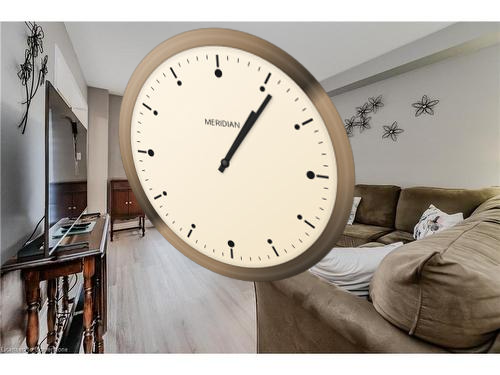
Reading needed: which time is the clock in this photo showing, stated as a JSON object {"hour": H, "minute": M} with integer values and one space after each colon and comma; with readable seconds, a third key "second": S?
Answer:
{"hour": 1, "minute": 6}
